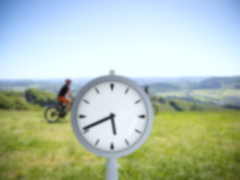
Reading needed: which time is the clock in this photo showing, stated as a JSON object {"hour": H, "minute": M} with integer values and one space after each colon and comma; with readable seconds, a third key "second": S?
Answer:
{"hour": 5, "minute": 41}
